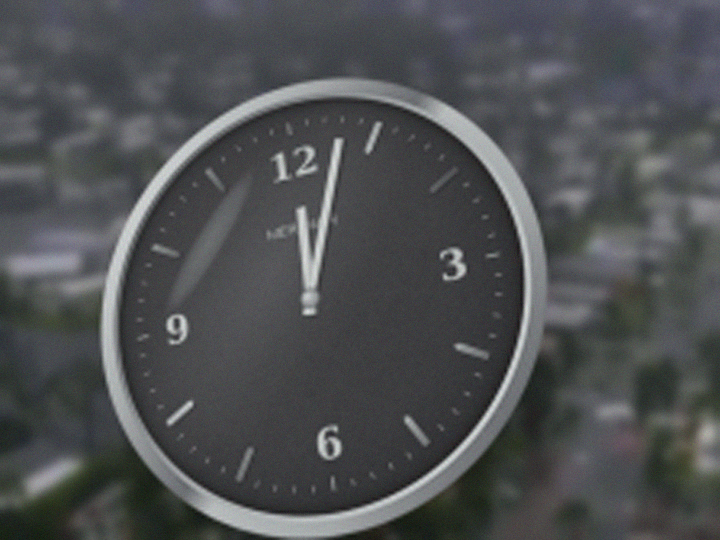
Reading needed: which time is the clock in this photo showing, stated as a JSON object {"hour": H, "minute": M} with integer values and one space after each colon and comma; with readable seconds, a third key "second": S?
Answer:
{"hour": 12, "minute": 3}
